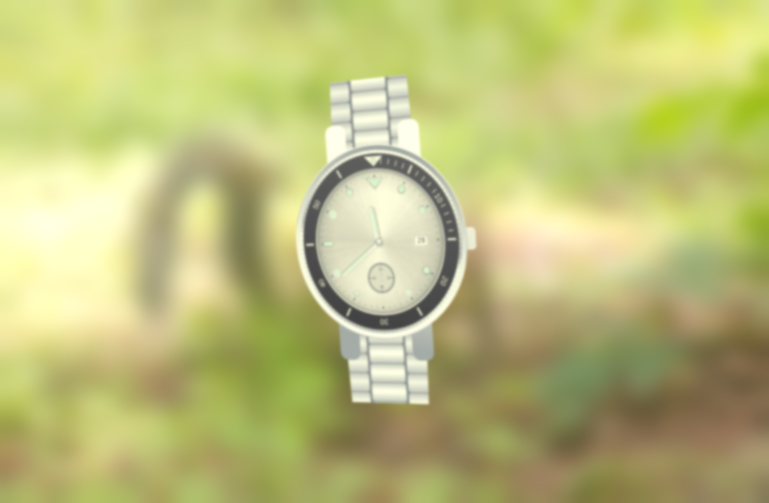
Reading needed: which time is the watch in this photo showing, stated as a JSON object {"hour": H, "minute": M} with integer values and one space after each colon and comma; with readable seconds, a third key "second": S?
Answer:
{"hour": 11, "minute": 39}
